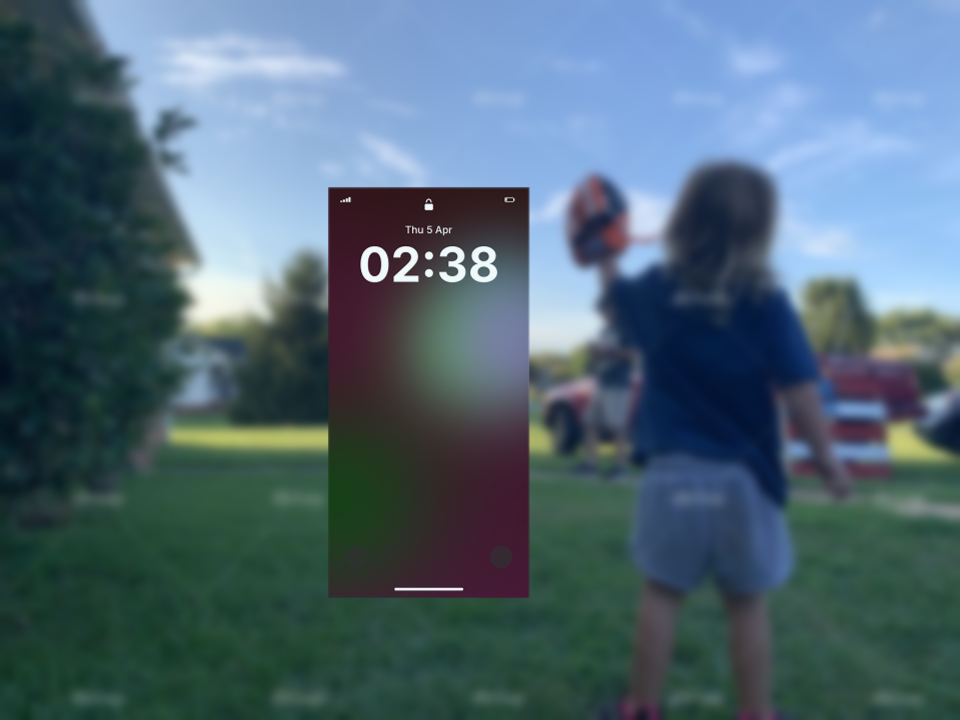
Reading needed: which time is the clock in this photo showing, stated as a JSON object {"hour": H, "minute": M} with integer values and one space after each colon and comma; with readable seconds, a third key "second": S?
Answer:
{"hour": 2, "minute": 38}
